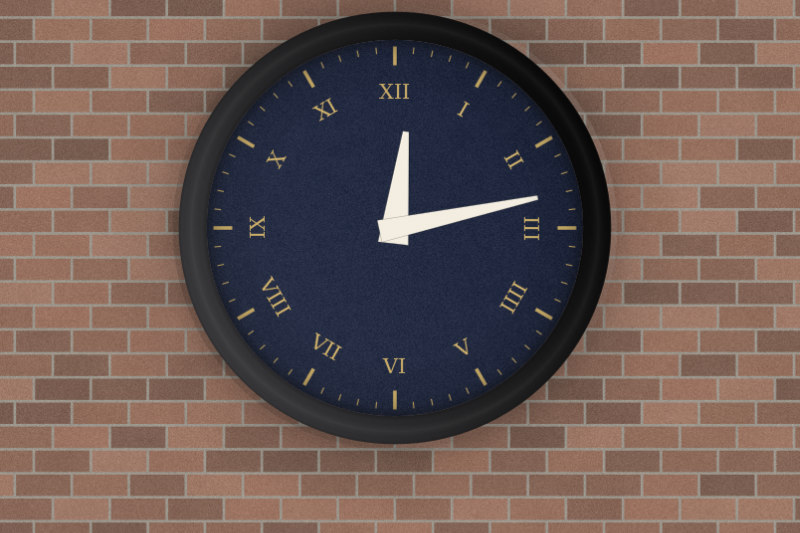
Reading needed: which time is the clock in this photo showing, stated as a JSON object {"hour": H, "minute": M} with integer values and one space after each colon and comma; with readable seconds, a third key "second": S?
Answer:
{"hour": 12, "minute": 13}
